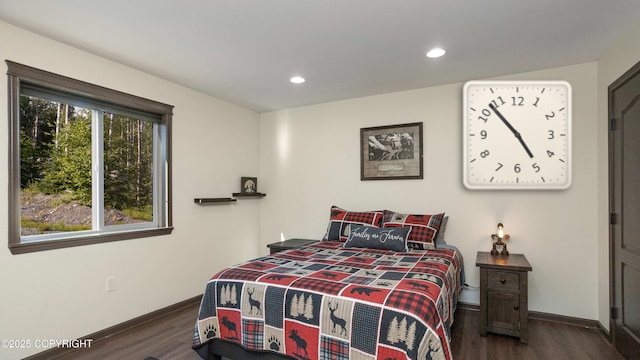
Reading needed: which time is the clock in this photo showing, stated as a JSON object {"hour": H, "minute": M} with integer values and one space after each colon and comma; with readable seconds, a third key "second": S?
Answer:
{"hour": 4, "minute": 53}
